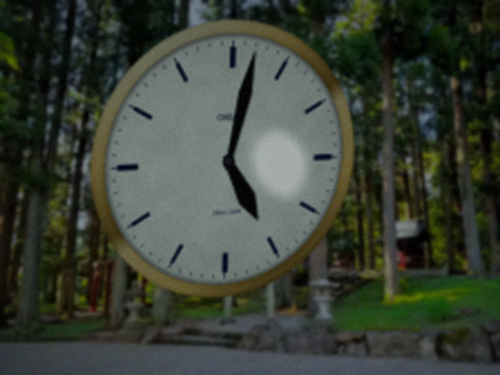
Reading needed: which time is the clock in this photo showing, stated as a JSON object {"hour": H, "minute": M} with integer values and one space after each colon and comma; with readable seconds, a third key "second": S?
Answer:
{"hour": 5, "minute": 2}
